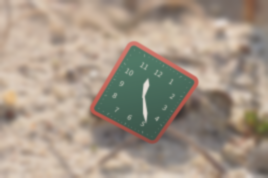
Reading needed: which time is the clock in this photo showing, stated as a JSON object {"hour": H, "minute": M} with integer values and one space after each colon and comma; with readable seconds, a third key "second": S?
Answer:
{"hour": 11, "minute": 24}
